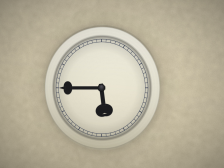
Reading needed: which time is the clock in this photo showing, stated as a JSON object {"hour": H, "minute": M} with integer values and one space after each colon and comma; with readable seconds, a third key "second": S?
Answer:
{"hour": 5, "minute": 45}
